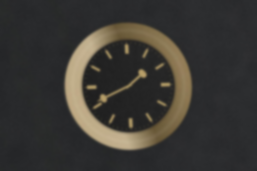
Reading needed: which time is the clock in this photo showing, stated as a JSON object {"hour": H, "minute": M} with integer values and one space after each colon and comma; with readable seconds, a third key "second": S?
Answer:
{"hour": 1, "minute": 41}
